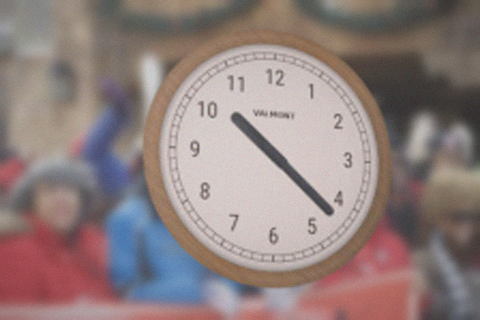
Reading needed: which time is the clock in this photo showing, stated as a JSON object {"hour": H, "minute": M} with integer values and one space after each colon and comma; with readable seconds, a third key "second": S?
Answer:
{"hour": 10, "minute": 22}
